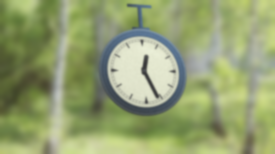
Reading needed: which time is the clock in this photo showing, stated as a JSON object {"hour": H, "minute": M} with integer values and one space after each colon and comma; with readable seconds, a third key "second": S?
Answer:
{"hour": 12, "minute": 26}
